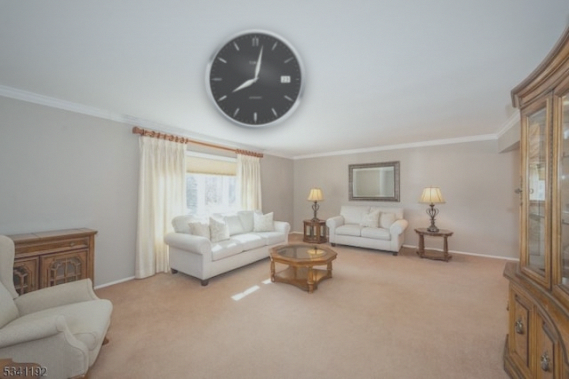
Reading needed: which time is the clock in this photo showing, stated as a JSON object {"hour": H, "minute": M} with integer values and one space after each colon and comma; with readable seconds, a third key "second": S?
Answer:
{"hour": 8, "minute": 2}
